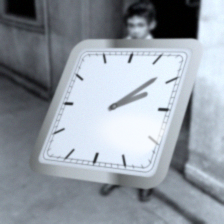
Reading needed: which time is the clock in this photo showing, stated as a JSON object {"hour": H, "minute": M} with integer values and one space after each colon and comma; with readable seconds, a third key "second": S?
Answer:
{"hour": 2, "minute": 8}
